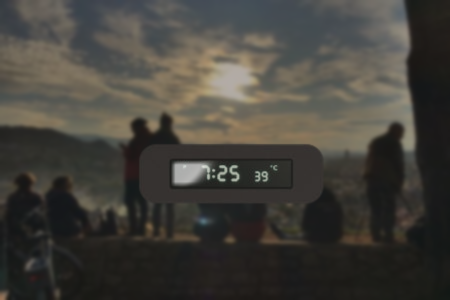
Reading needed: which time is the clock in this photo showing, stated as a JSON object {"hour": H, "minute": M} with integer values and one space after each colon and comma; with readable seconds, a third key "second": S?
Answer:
{"hour": 7, "minute": 25}
